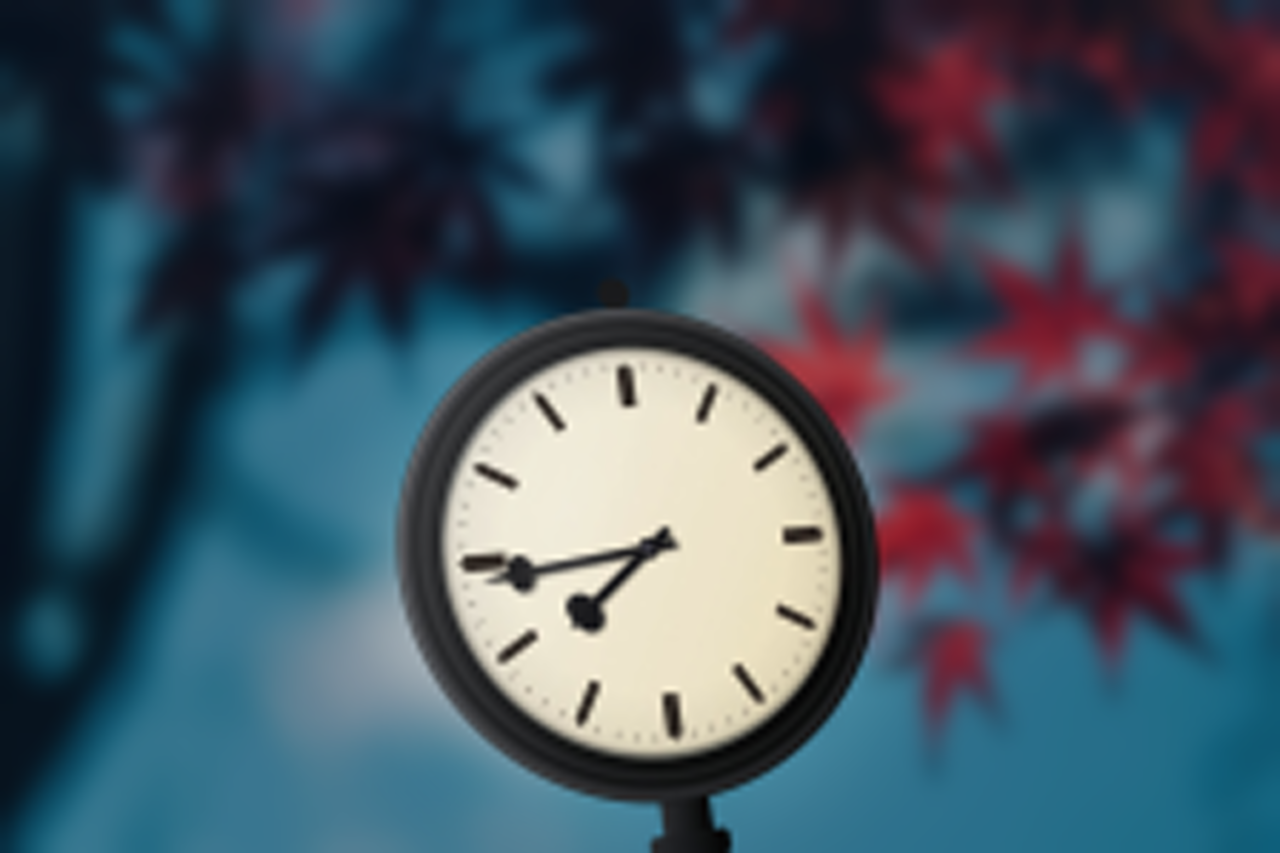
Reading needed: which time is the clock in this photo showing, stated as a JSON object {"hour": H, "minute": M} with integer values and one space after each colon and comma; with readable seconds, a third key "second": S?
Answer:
{"hour": 7, "minute": 44}
